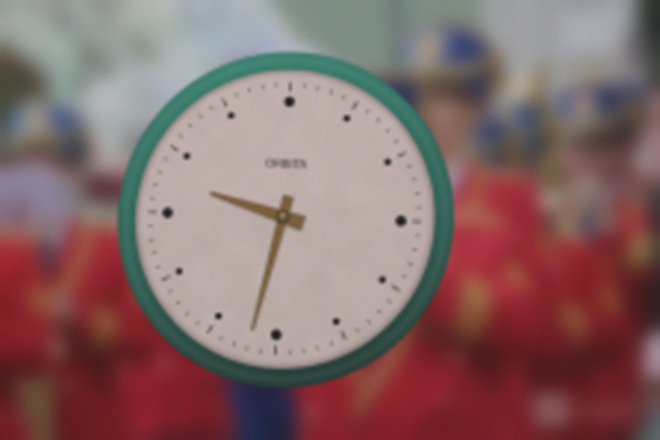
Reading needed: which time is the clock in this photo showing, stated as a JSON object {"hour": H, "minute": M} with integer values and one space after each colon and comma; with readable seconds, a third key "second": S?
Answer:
{"hour": 9, "minute": 32}
